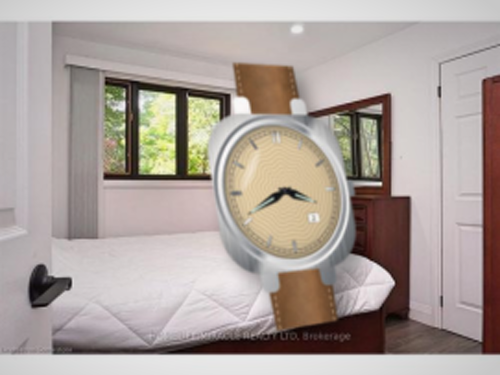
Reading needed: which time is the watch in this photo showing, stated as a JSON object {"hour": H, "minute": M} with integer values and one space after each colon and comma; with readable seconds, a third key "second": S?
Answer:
{"hour": 3, "minute": 41}
